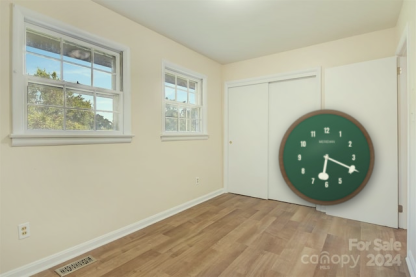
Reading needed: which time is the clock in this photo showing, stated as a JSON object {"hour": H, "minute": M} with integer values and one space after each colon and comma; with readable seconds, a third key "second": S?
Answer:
{"hour": 6, "minute": 19}
